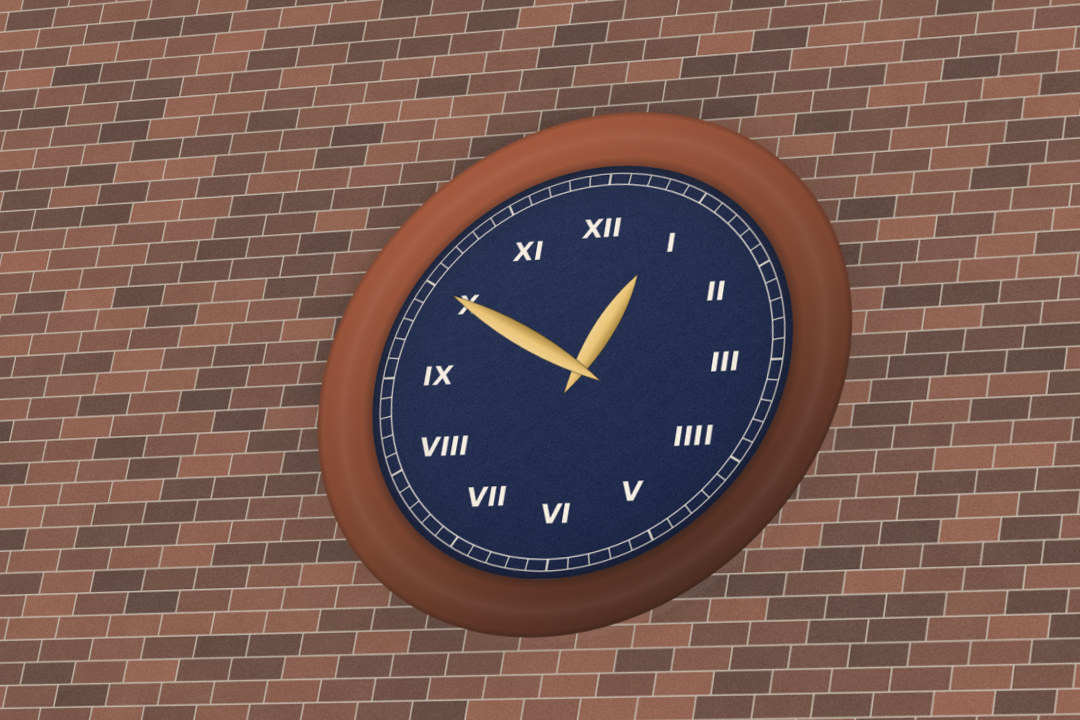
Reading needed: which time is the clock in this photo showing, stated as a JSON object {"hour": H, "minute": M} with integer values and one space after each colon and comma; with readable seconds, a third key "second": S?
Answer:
{"hour": 12, "minute": 50}
